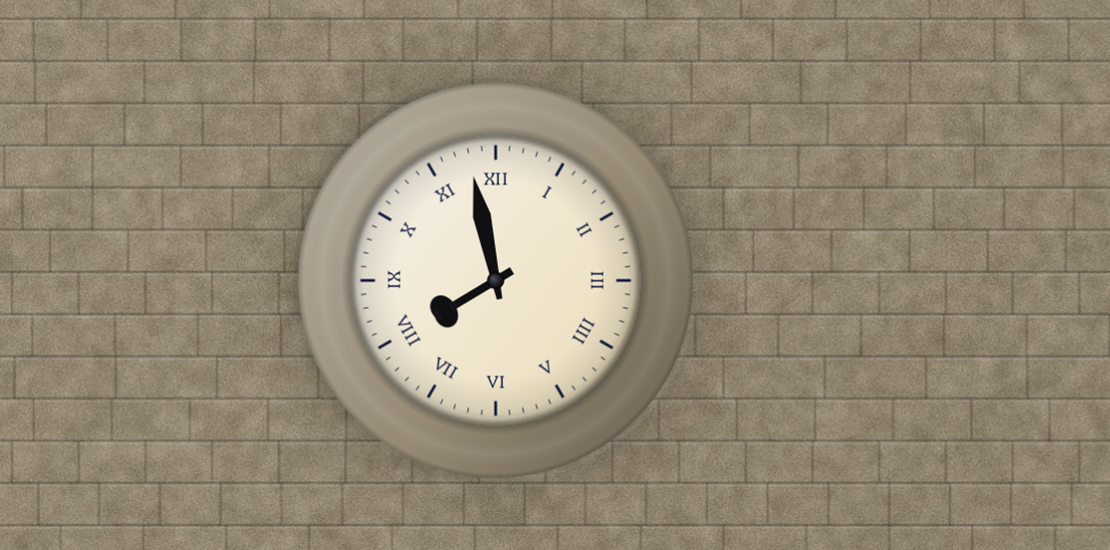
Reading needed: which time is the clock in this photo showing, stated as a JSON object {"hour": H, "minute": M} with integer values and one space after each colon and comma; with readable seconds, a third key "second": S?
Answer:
{"hour": 7, "minute": 58}
